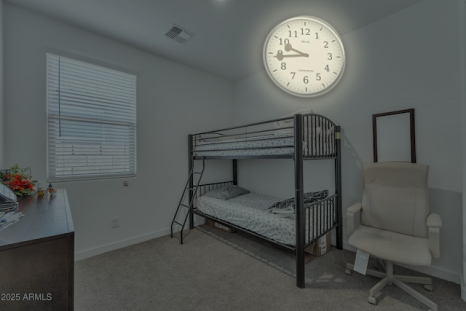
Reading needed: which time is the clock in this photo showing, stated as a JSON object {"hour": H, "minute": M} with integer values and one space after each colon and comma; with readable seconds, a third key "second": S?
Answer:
{"hour": 9, "minute": 44}
